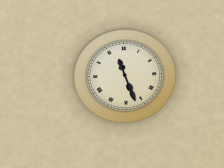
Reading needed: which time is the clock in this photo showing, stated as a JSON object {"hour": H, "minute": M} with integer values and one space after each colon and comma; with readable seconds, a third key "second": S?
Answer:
{"hour": 11, "minute": 27}
